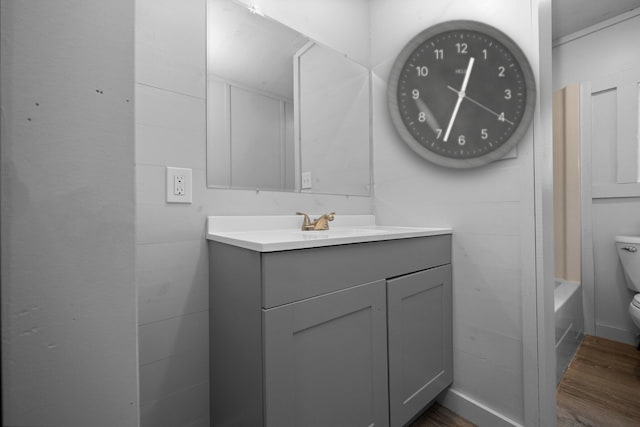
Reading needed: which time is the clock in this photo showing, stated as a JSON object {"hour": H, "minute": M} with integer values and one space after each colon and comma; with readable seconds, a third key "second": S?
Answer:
{"hour": 12, "minute": 33, "second": 20}
